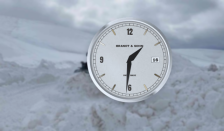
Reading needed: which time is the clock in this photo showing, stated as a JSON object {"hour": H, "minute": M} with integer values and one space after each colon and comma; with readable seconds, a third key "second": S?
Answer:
{"hour": 1, "minute": 31}
